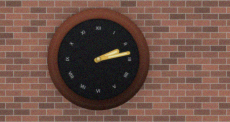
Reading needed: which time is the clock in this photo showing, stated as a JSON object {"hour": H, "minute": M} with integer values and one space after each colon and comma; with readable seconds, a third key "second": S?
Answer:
{"hour": 2, "minute": 13}
